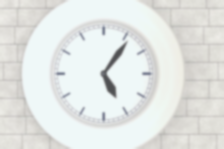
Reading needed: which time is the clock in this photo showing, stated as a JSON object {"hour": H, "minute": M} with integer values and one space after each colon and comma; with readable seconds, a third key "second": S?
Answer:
{"hour": 5, "minute": 6}
